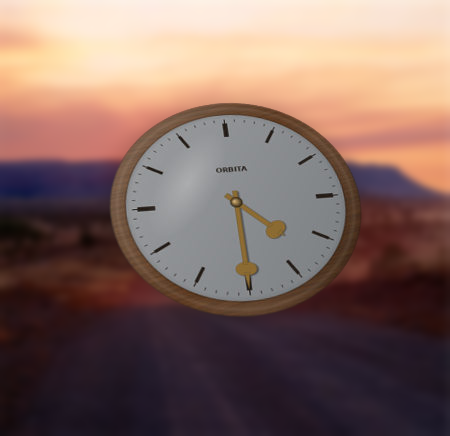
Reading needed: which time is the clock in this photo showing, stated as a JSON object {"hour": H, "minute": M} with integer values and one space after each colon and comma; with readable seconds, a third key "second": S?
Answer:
{"hour": 4, "minute": 30}
